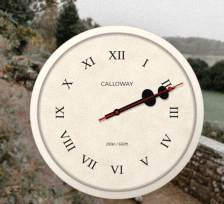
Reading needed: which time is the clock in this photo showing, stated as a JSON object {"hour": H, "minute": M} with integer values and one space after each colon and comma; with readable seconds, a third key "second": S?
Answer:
{"hour": 2, "minute": 11, "second": 11}
